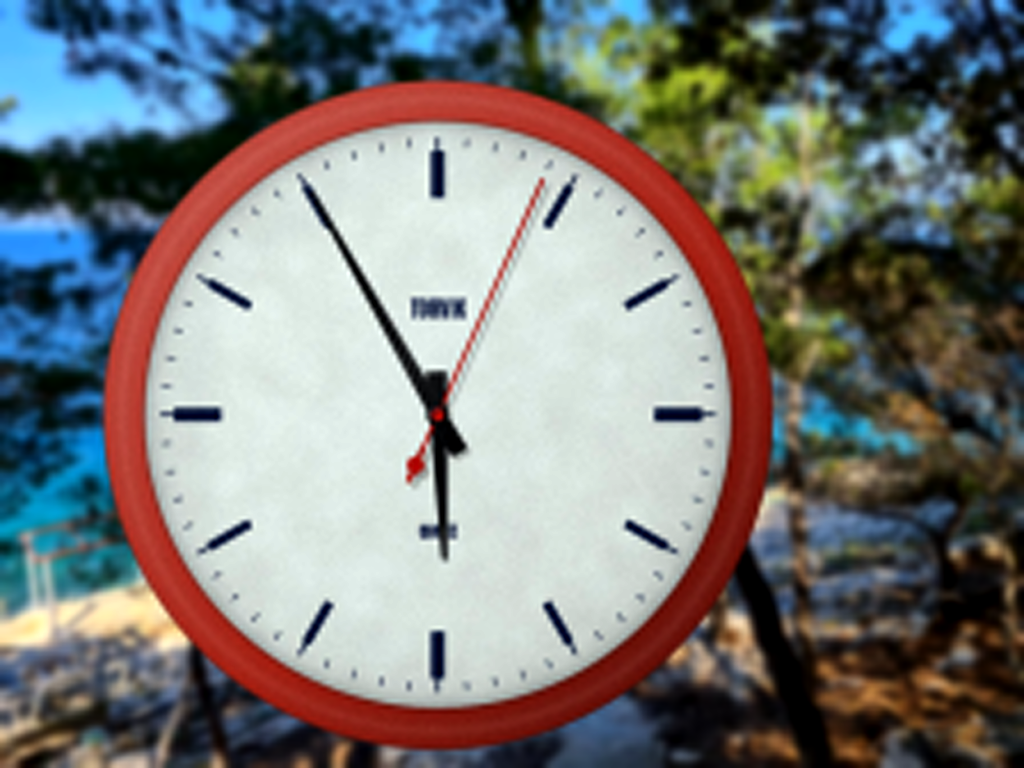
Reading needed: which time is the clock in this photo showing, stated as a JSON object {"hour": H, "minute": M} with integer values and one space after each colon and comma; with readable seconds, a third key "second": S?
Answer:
{"hour": 5, "minute": 55, "second": 4}
